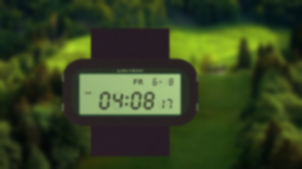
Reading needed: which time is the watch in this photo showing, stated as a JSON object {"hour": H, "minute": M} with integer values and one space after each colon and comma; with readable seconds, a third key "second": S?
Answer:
{"hour": 4, "minute": 8, "second": 17}
